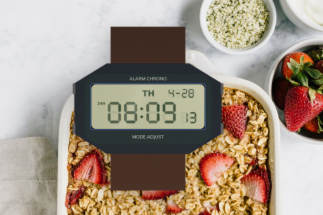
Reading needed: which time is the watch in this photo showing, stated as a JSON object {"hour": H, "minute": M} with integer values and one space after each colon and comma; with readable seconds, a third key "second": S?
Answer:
{"hour": 8, "minute": 9, "second": 13}
